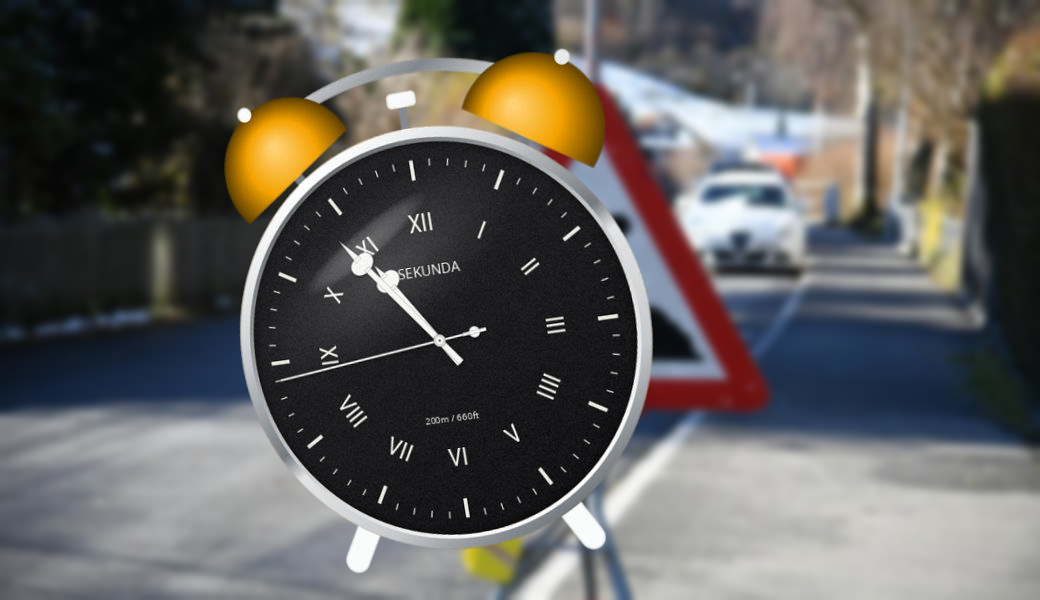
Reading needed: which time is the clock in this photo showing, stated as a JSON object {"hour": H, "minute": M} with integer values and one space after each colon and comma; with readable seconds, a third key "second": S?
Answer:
{"hour": 10, "minute": 53, "second": 44}
